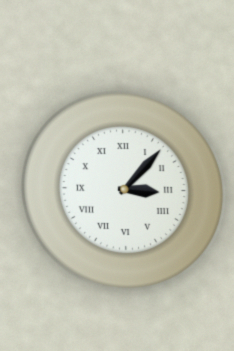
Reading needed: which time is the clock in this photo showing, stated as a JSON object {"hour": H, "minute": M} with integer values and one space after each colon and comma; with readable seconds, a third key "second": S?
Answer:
{"hour": 3, "minute": 7}
